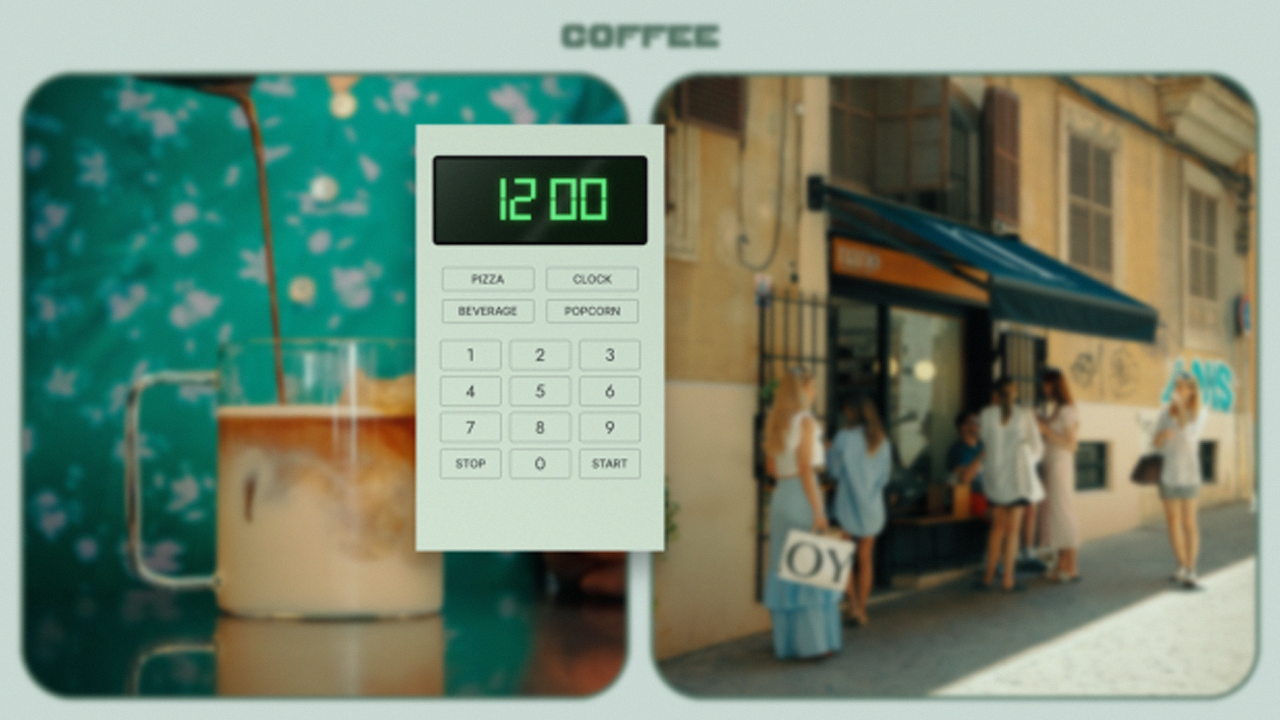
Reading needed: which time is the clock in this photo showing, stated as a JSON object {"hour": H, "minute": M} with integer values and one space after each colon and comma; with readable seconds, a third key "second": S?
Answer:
{"hour": 12, "minute": 0}
